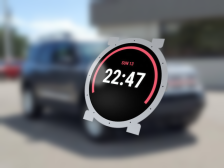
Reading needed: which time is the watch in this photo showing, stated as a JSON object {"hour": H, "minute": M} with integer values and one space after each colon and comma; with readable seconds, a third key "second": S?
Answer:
{"hour": 22, "minute": 47}
